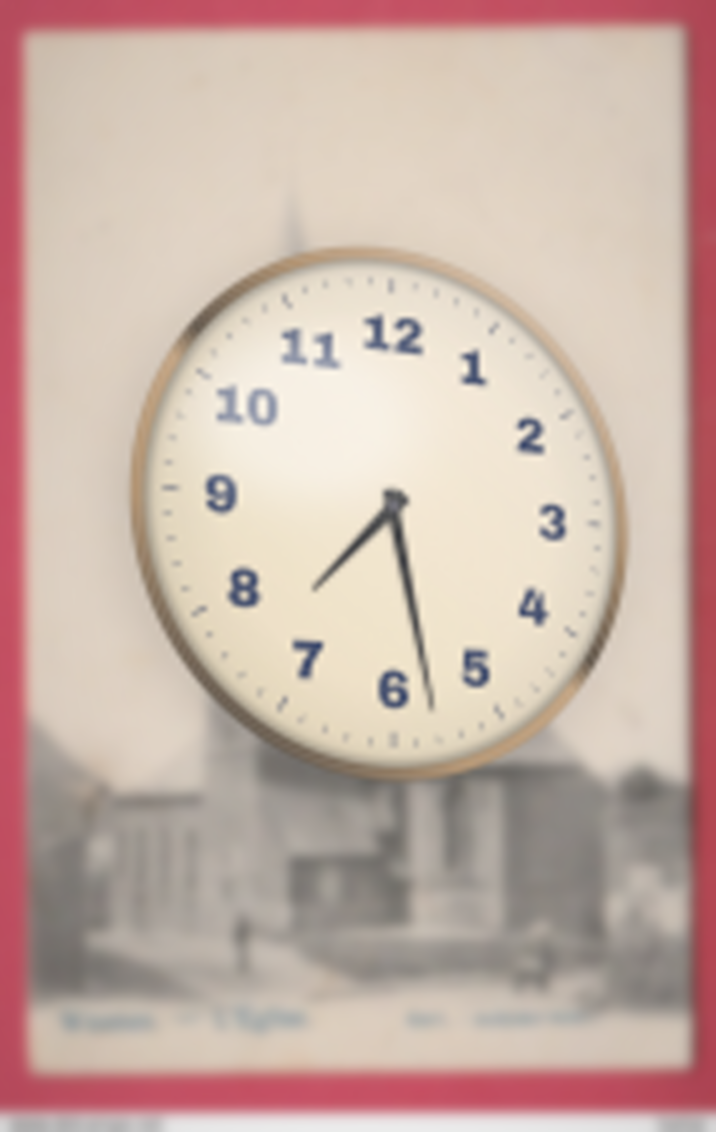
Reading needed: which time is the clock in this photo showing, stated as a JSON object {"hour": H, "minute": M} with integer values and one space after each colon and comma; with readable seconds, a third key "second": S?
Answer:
{"hour": 7, "minute": 28}
